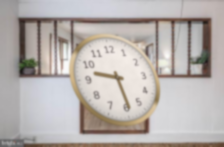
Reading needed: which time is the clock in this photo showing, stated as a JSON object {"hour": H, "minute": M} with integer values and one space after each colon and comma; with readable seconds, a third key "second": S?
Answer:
{"hour": 9, "minute": 29}
